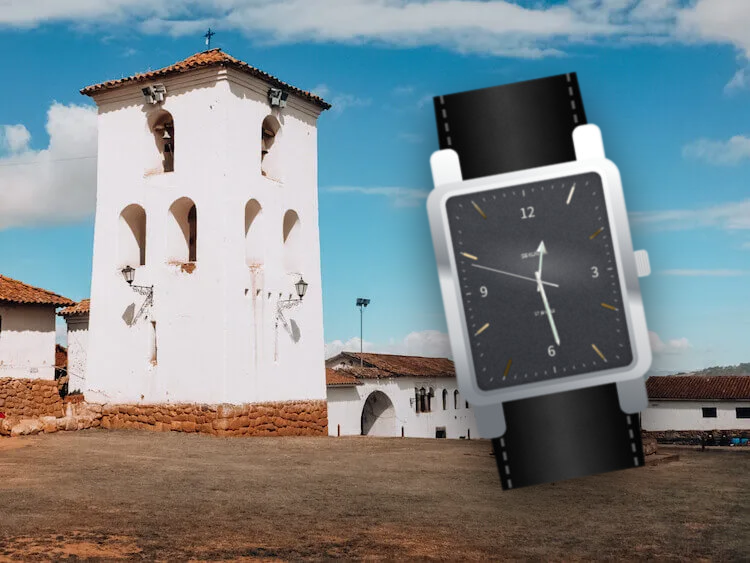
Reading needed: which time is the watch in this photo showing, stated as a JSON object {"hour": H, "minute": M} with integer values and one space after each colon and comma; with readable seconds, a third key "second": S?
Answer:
{"hour": 12, "minute": 28, "second": 49}
